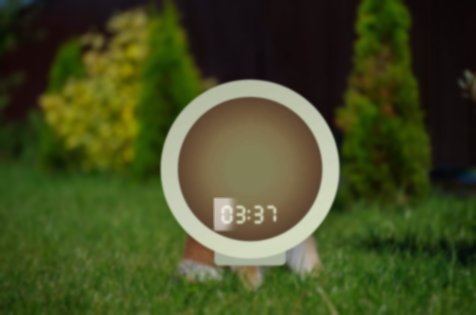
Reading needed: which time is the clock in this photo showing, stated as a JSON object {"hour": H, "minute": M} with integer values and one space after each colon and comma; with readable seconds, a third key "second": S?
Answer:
{"hour": 3, "minute": 37}
